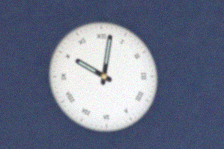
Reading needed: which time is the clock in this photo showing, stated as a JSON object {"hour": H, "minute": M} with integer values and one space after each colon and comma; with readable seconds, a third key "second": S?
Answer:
{"hour": 10, "minute": 2}
